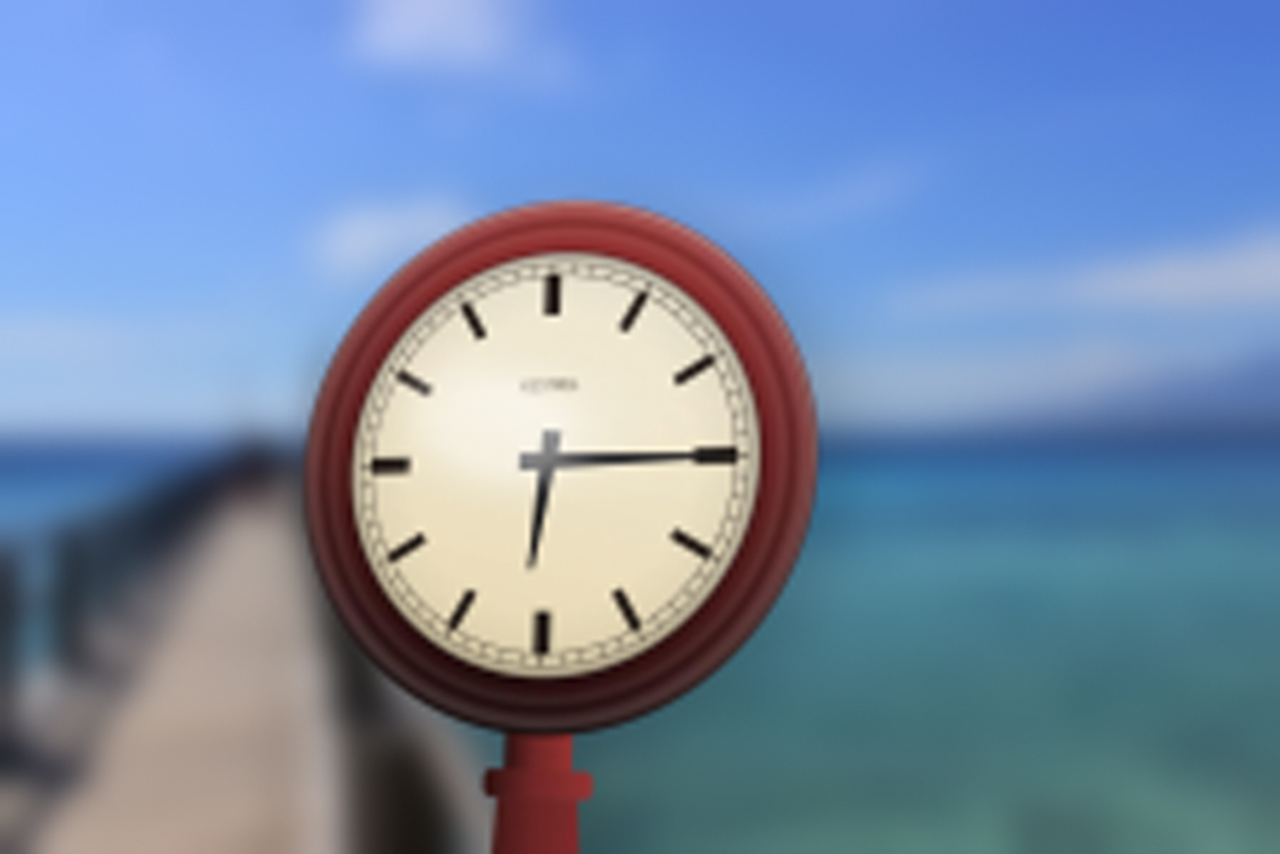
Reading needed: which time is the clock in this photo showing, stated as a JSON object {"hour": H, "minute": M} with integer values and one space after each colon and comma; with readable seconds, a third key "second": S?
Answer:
{"hour": 6, "minute": 15}
